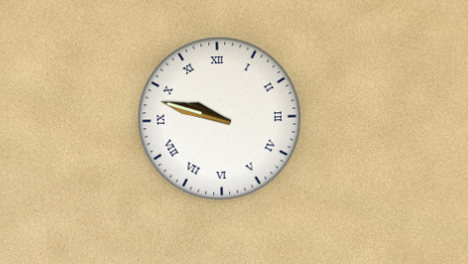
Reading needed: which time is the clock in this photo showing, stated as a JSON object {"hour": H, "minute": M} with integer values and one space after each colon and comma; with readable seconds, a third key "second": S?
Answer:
{"hour": 9, "minute": 48}
